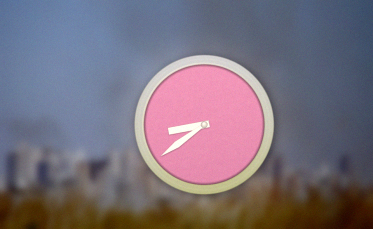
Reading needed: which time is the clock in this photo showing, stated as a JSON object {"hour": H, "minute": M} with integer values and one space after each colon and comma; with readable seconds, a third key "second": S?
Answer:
{"hour": 8, "minute": 39}
